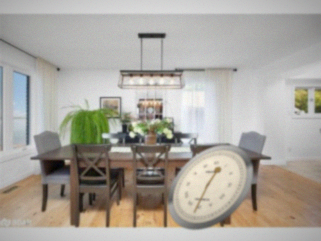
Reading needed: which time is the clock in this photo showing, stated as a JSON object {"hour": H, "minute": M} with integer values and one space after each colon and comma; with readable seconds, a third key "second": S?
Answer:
{"hour": 12, "minute": 31}
